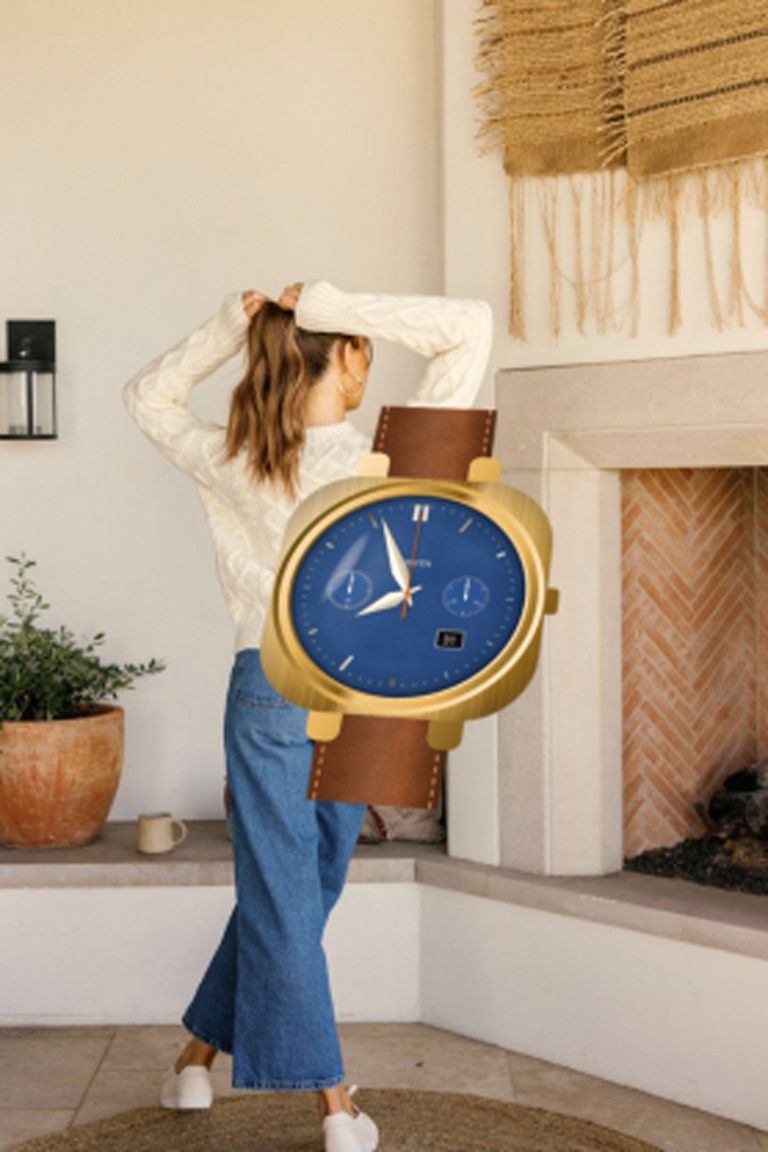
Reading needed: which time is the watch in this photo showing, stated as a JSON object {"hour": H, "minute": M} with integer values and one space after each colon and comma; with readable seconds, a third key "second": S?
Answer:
{"hour": 7, "minute": 56}
